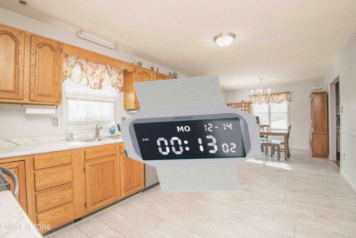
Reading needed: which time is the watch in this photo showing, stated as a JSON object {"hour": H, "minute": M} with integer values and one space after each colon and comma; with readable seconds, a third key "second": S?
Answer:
{"hour": 0, "minute": 13, "second": 2}
